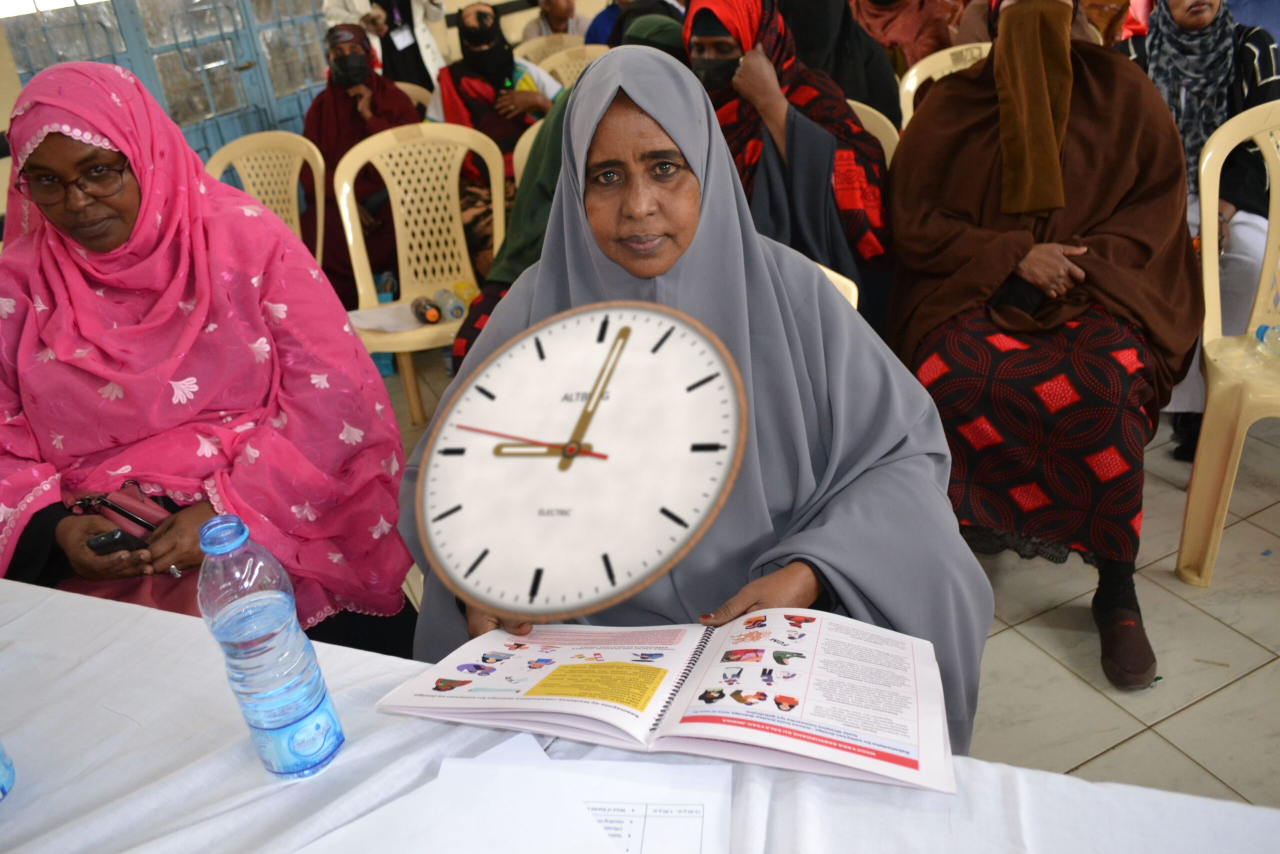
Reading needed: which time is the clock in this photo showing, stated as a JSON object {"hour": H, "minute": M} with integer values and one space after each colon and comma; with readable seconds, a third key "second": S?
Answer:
{"hour": 9, "minute": 1, "second": 47}
